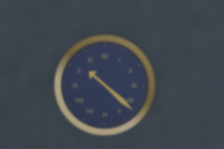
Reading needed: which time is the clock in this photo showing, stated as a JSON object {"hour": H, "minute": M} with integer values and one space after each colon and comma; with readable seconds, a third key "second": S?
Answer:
{"hour": 10, "minute": 22}
